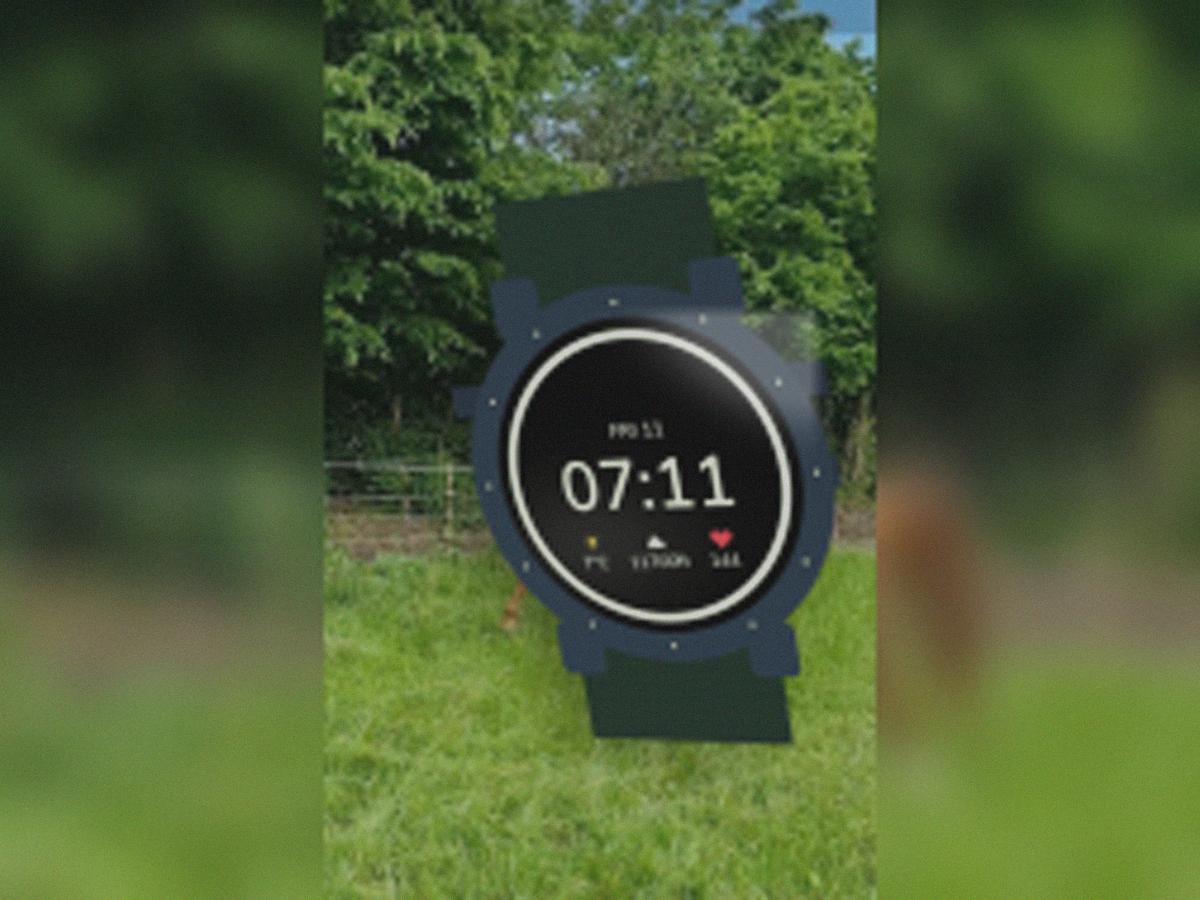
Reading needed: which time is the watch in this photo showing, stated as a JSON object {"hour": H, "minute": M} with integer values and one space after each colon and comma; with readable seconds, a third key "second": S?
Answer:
{"hour": 7, "minute": 11}
